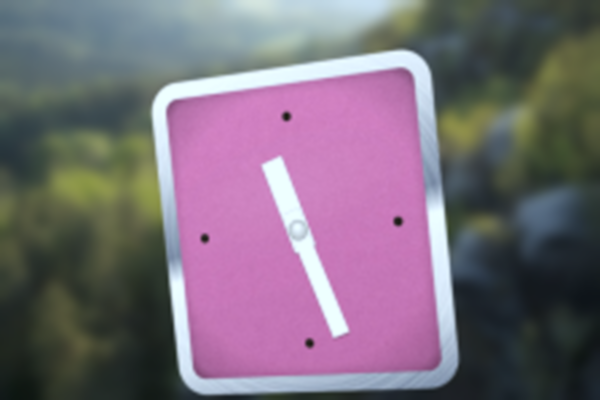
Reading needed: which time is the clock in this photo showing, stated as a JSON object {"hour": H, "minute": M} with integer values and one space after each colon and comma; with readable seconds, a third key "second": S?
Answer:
{"hour": 11, "minute": 27}
